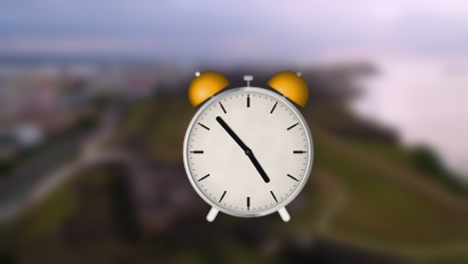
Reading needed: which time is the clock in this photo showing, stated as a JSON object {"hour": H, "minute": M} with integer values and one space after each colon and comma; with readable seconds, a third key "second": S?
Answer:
{"hour": 4, "minute": 53}
